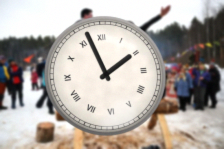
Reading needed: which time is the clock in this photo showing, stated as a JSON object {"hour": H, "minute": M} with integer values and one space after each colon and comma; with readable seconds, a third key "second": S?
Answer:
{"hour": 1, "minute": 57}
